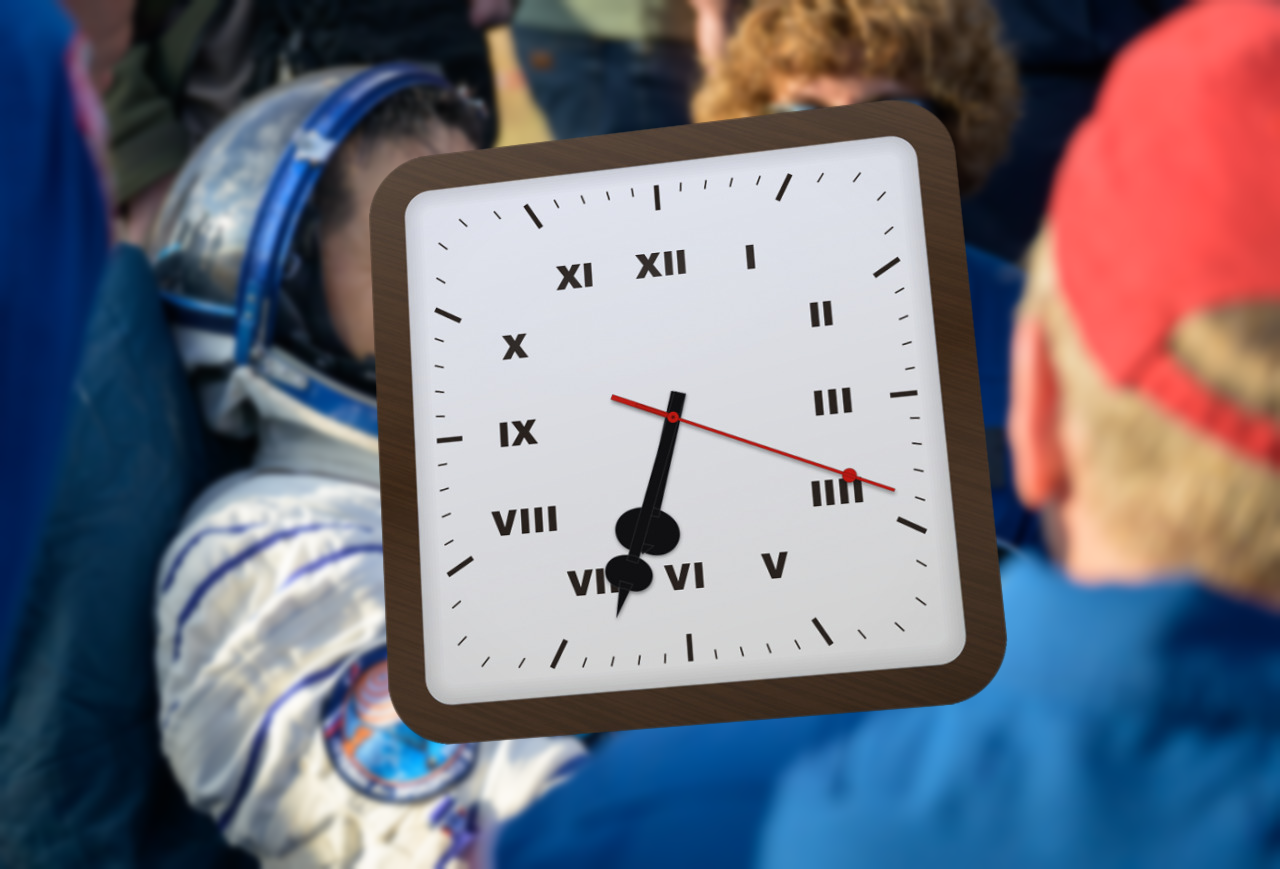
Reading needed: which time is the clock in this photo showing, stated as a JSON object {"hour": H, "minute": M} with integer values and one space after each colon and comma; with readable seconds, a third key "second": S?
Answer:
{"hour": 6, "minute": 33, "second": 19}
